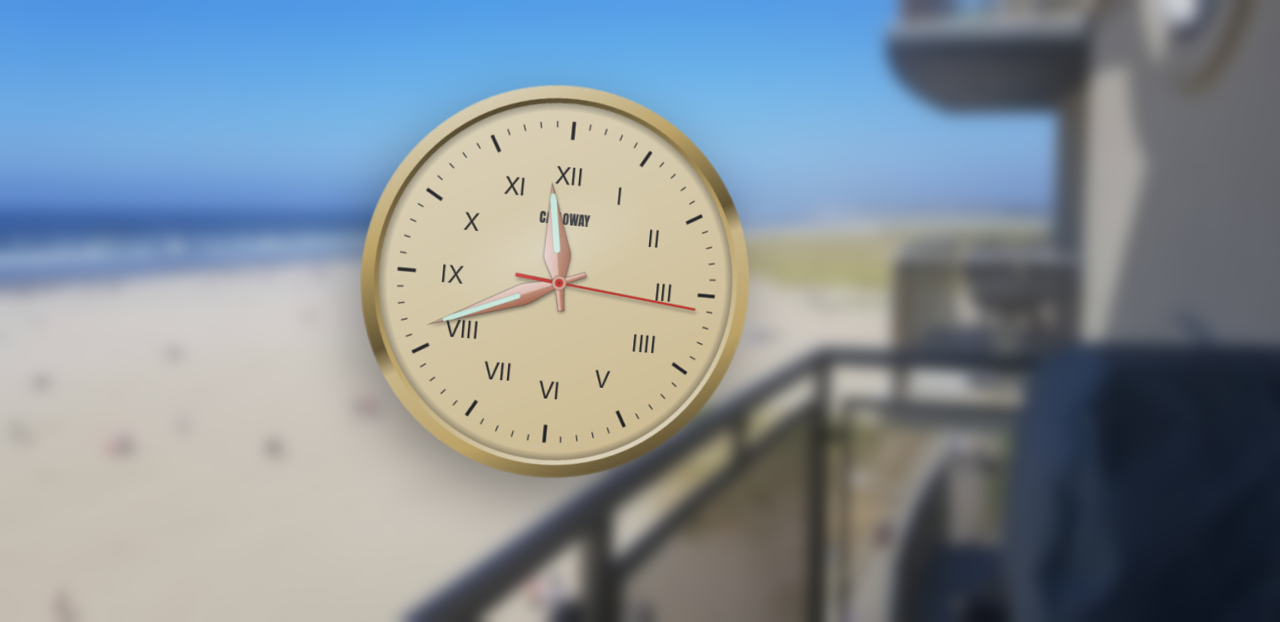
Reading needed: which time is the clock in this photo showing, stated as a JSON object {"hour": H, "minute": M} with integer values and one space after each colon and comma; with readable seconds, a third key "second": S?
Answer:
{"hour": 11, "minute": 41, "second": 16}
